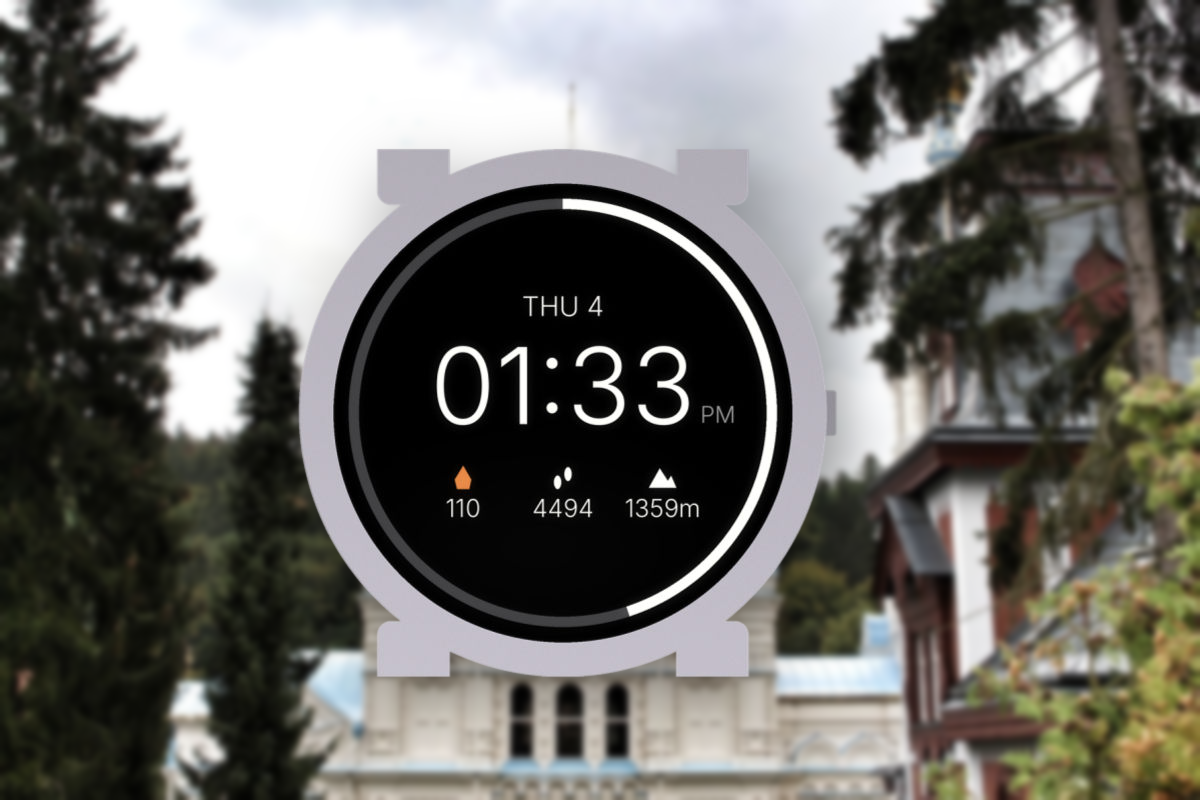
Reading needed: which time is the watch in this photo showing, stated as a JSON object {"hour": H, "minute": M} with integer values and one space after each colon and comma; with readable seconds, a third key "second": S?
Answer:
{"hour": 1, "minute": 33}
